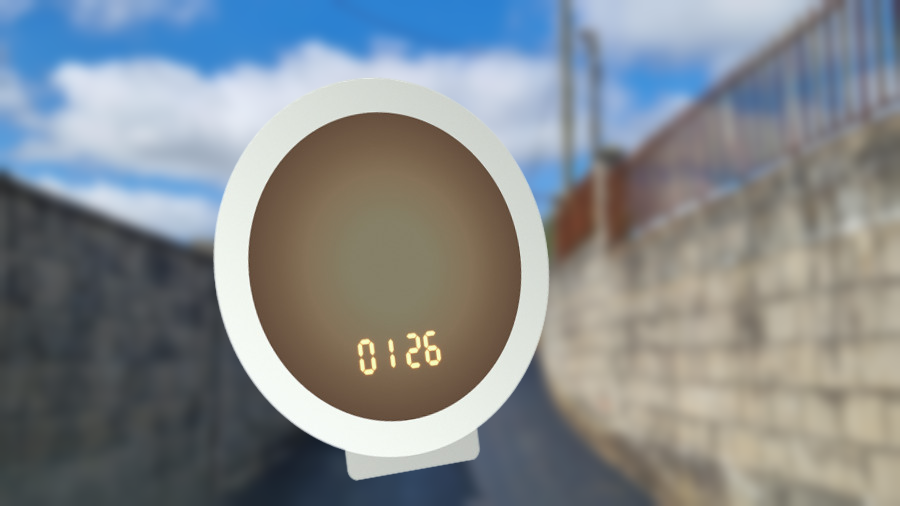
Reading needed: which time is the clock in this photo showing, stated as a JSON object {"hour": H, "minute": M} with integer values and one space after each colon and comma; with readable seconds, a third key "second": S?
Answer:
{"hour": 1, "minute": 26}
